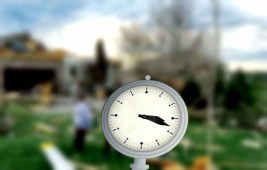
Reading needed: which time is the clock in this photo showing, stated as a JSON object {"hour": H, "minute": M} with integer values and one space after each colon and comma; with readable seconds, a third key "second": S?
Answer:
{"hour": 3, "minute": 18}
